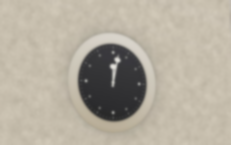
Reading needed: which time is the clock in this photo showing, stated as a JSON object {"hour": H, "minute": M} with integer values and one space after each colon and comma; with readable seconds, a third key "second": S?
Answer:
{"hour": 12, "minute": 2}
